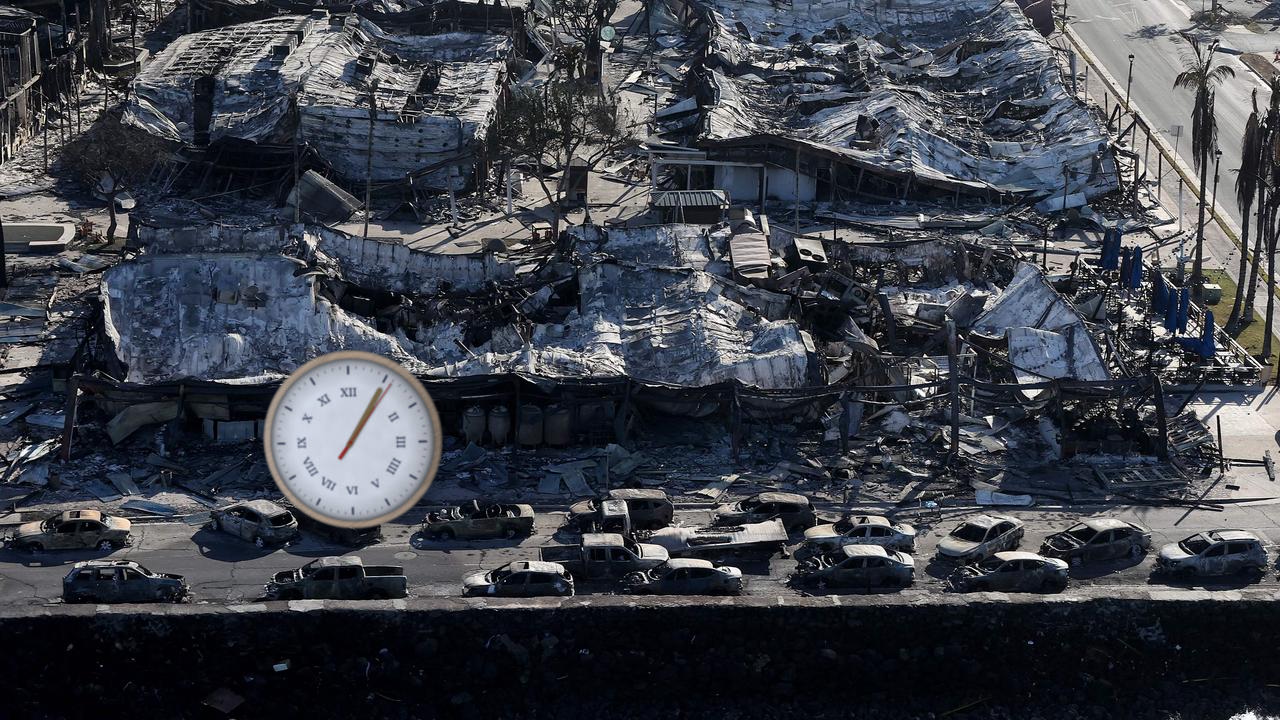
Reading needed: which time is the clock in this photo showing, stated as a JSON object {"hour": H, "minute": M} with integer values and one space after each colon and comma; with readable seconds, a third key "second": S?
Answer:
{"hour": 1, "minute": 5, "second": 6}
